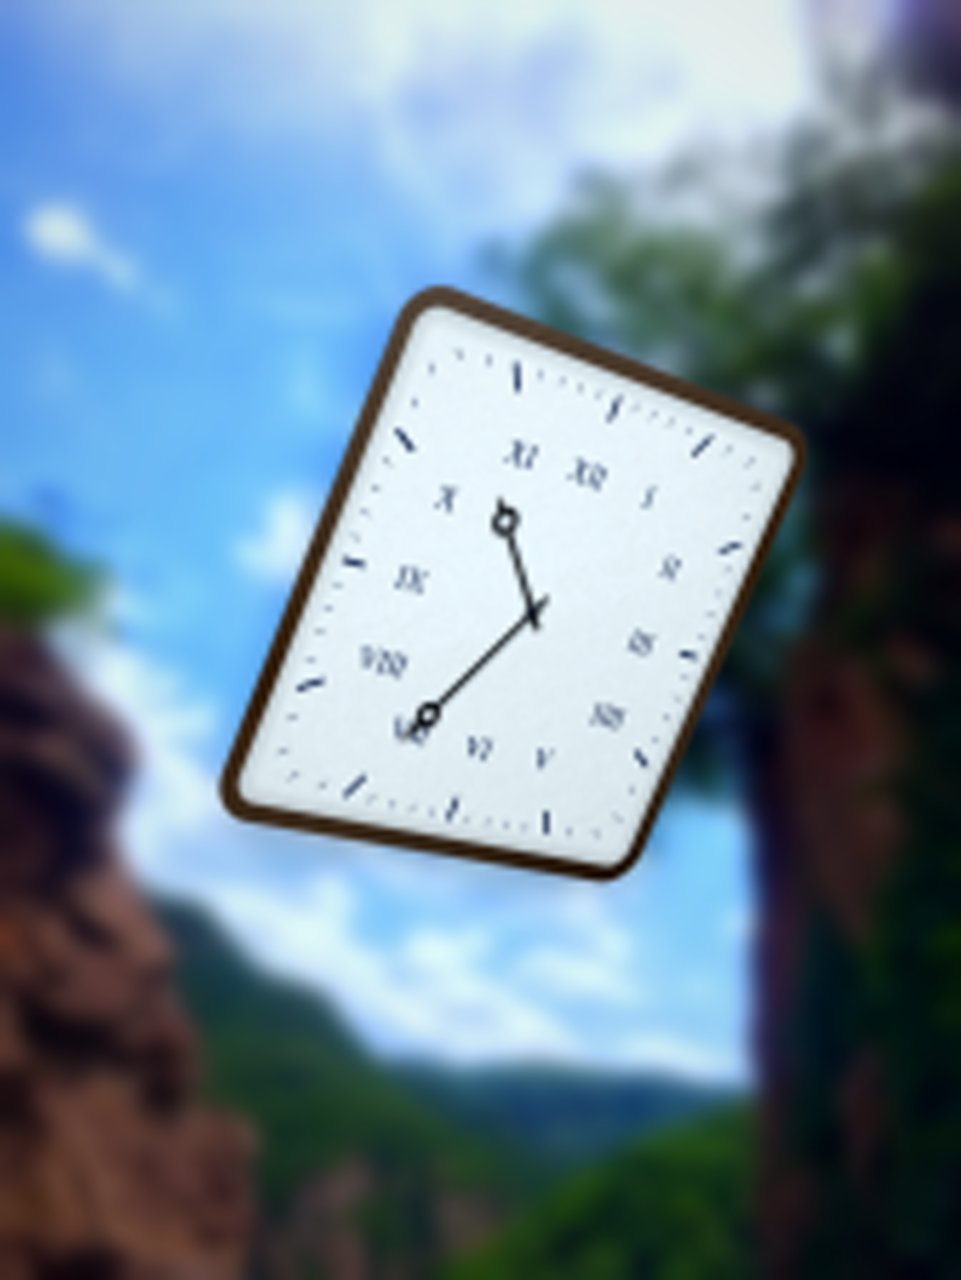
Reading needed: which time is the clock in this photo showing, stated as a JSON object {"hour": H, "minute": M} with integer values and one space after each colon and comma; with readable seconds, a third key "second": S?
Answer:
{"hour": 10, "minute": 35}
